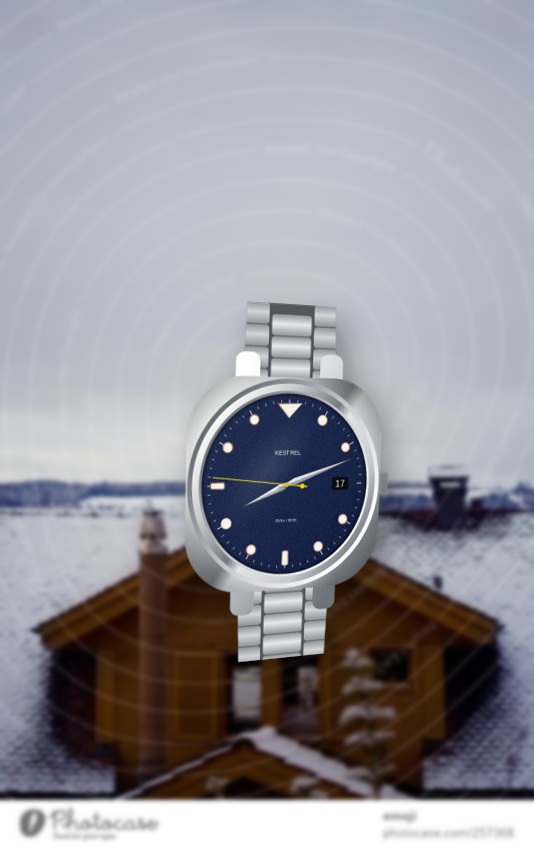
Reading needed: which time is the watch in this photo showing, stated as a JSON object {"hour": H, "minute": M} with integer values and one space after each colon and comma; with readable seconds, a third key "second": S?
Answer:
{"hour": 8, "minute": 11, "second": 46}
